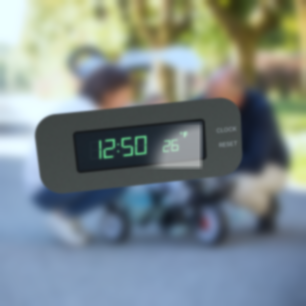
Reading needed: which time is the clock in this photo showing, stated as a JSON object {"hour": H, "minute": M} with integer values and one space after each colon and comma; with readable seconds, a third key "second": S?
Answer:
{"hour": 12, "minute": 50}
